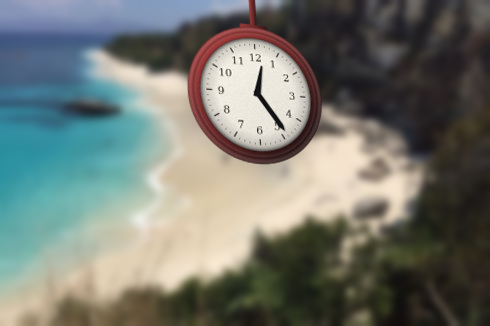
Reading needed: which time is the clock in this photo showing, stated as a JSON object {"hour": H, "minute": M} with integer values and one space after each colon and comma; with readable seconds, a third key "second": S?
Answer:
{"hour": 12, "minute": 24}
